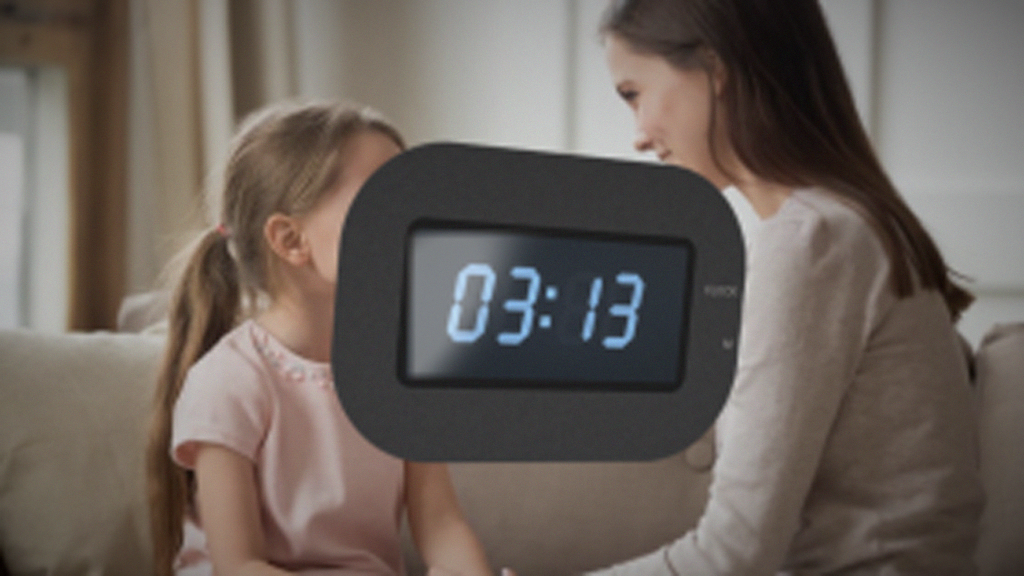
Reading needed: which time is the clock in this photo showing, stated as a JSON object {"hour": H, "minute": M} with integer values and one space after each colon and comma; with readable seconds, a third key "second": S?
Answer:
{"hour": 3, "minute": 13}
